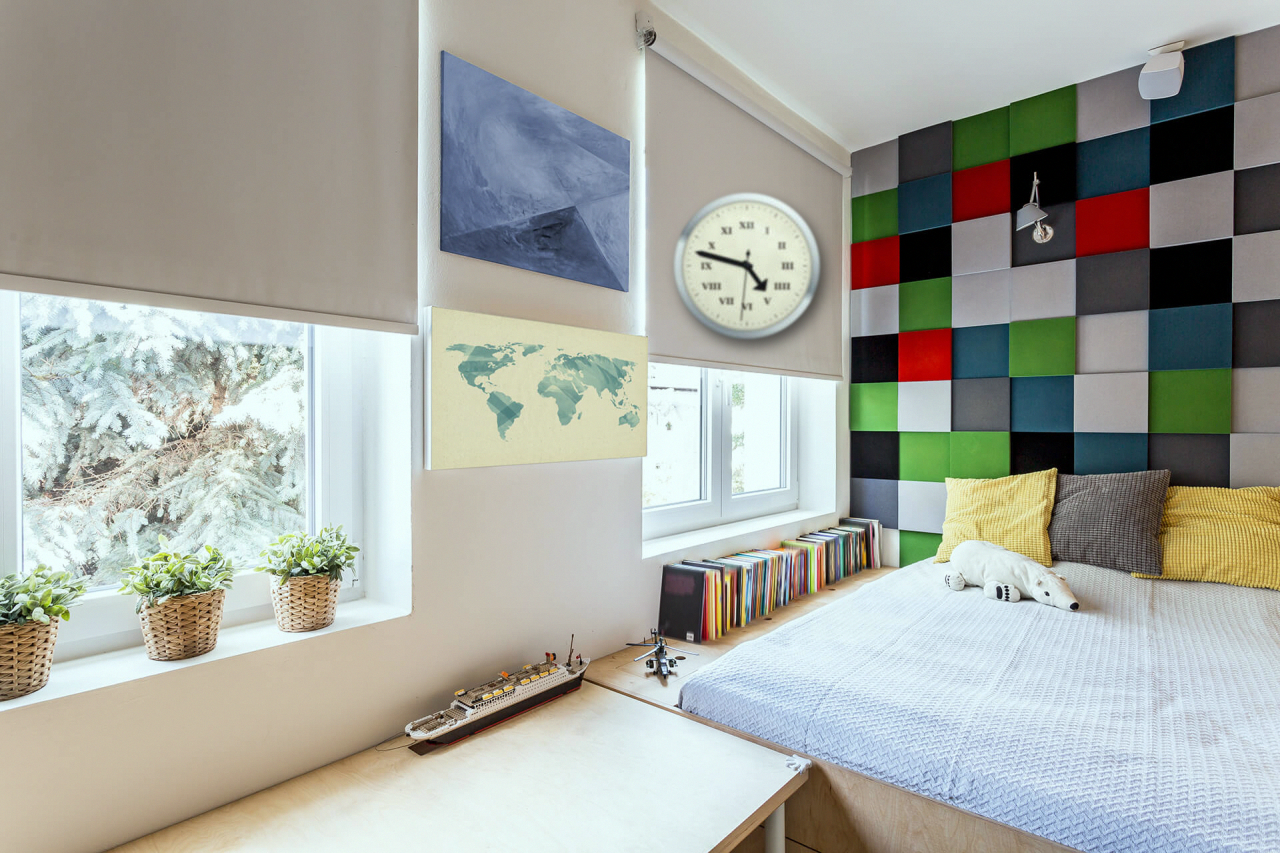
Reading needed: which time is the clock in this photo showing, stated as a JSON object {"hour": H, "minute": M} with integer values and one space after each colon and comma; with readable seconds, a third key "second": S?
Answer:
{"hour": 4, "minute": 47, "second": 31}
